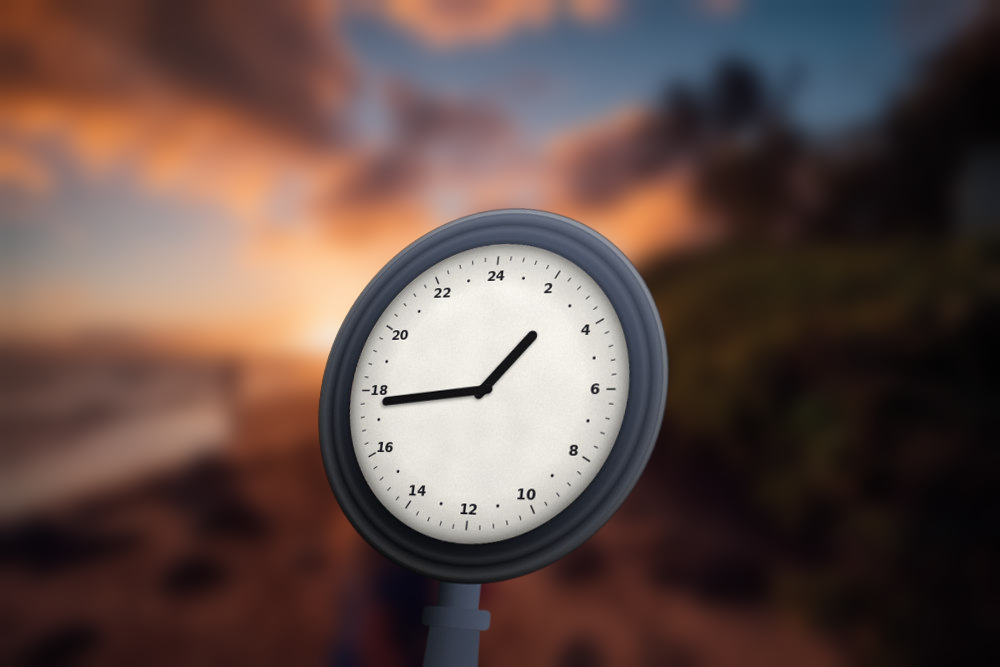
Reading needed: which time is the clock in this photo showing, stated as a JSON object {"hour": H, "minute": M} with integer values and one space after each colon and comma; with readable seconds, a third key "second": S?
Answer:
{"hour": 2, "minute": 44}
